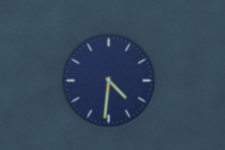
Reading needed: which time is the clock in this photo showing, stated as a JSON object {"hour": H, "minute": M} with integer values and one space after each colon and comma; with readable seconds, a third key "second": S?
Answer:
{"hour": 4, "minute": 31}
